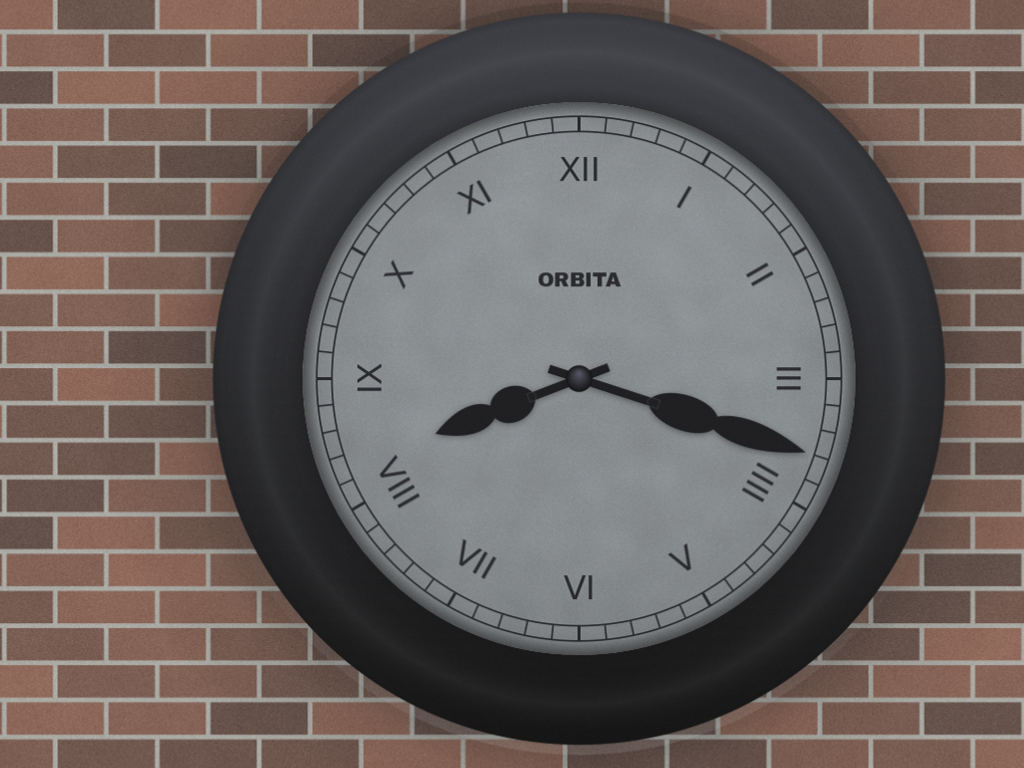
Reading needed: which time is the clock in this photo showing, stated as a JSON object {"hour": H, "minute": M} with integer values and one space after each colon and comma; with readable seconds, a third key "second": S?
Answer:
{"hour": 8, "minute": 18}
